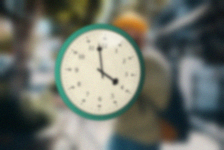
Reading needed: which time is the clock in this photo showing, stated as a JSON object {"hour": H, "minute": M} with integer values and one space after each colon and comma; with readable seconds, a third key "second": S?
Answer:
{"hour": 3, "minute": 58}
